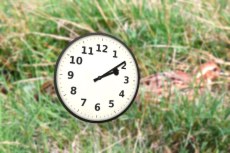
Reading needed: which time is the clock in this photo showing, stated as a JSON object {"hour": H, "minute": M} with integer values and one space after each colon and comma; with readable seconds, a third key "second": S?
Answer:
{"hour": 2, "minute": 9}
